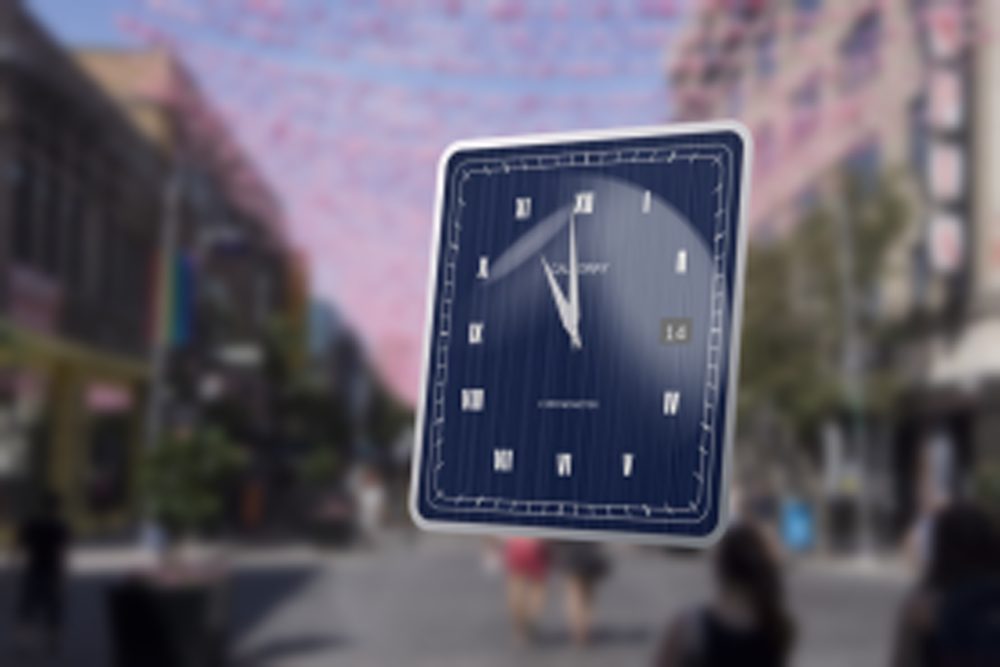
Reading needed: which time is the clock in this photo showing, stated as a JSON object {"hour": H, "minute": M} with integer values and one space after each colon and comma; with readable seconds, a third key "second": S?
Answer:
{"hour": 10, "minute": 59}
